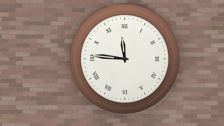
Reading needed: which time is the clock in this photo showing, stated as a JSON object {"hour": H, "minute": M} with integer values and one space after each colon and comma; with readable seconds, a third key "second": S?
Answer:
{"hour": 11, "minute": 46}
